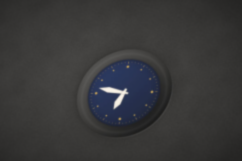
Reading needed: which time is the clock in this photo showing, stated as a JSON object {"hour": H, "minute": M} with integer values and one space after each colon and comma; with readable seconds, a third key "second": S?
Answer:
{"hour": 6, "minute": 47}
